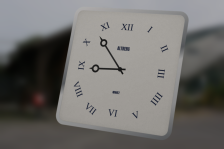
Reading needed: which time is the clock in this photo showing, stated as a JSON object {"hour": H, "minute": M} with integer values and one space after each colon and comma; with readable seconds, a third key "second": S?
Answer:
{"hour": 8, "minute": 53}
